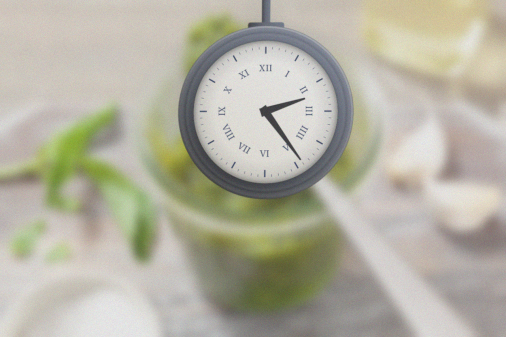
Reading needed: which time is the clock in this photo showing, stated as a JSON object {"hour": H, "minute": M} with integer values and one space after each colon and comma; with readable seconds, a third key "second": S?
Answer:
{"hour": 2, "minute": 24}
